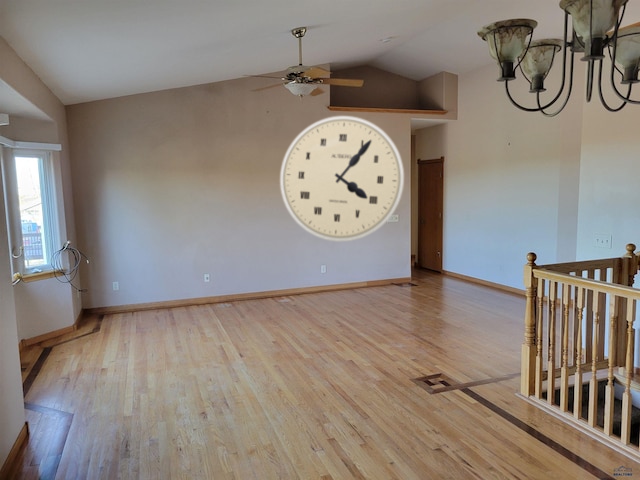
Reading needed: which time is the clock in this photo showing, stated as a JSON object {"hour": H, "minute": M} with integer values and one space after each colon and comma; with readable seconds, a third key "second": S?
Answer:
{"hour": 4, "minute": 6}
